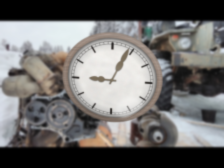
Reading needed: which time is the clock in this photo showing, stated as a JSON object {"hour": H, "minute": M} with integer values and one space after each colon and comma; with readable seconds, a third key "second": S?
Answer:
{"hour": 9, "minute": 4}
